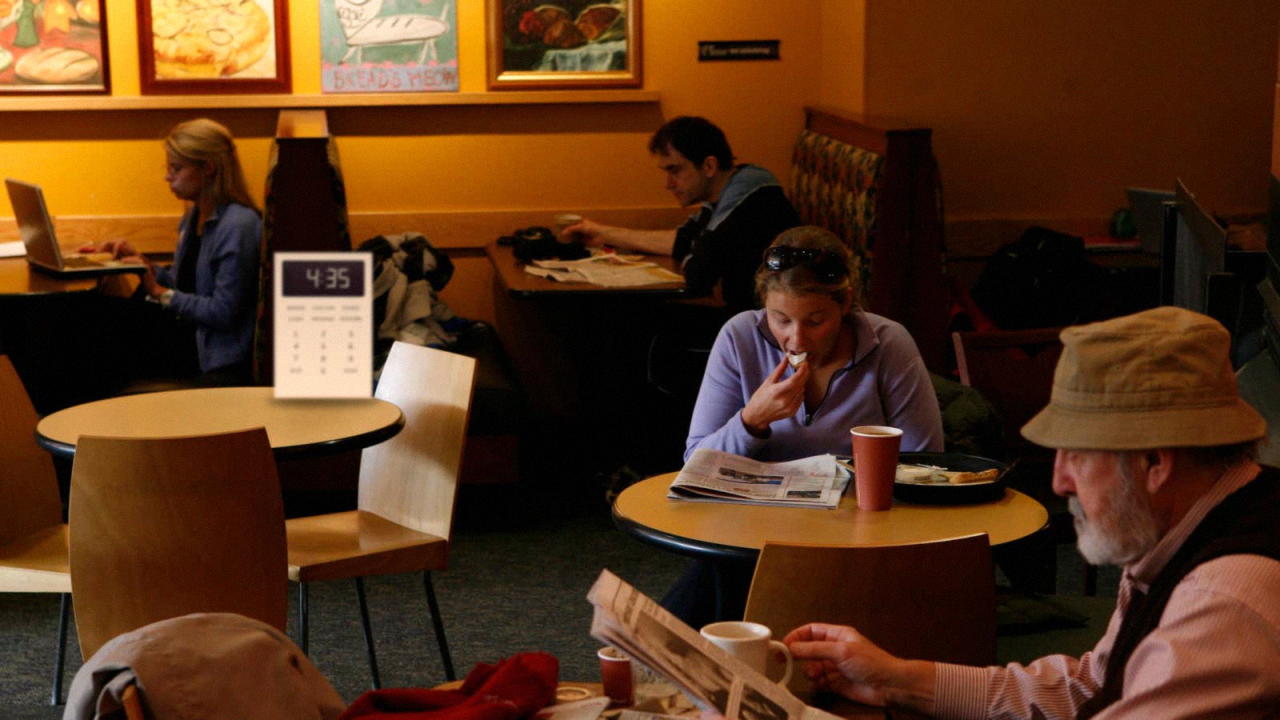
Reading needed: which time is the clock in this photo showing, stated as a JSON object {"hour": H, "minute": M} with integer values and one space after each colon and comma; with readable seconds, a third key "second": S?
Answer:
{"hour": 4, "minute": 35}
